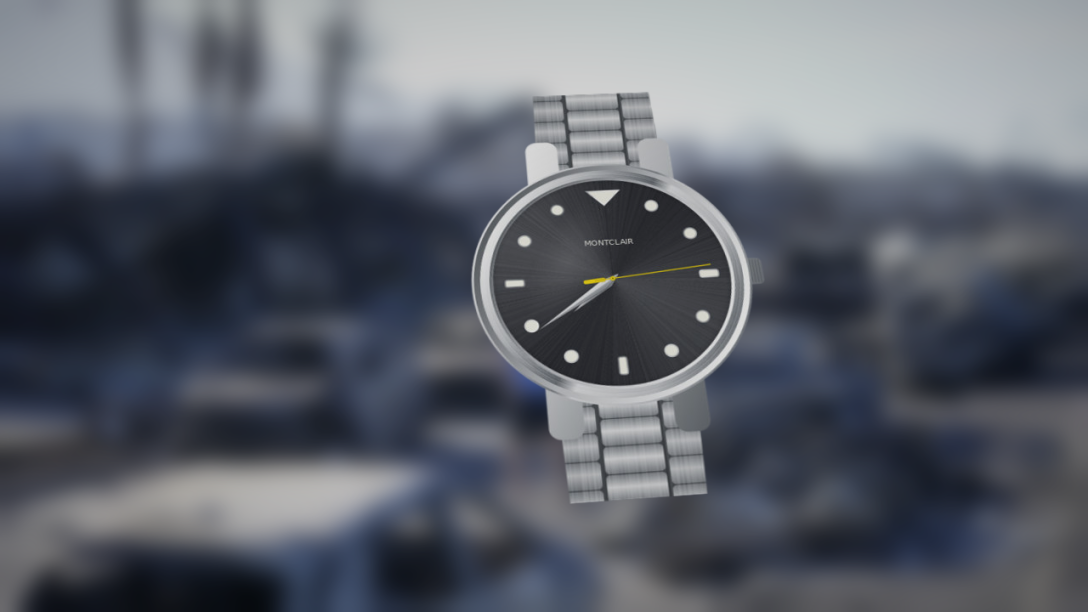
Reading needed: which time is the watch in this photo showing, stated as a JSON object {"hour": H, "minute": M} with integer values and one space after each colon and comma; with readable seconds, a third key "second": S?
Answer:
{"hour": 7, "minute": 39, "second": 14}
